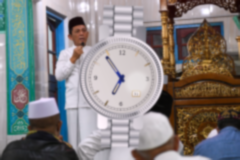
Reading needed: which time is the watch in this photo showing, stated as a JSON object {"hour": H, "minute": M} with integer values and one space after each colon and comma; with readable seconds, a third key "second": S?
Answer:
{"hour": 6, "minute": 54}
